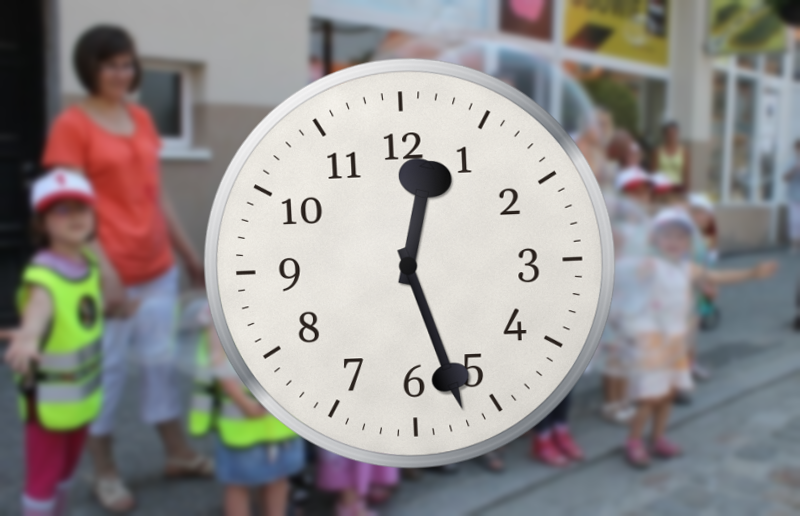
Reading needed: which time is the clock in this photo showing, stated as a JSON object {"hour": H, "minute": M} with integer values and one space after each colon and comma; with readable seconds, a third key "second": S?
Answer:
{"hour": 12, "minute": 27}
